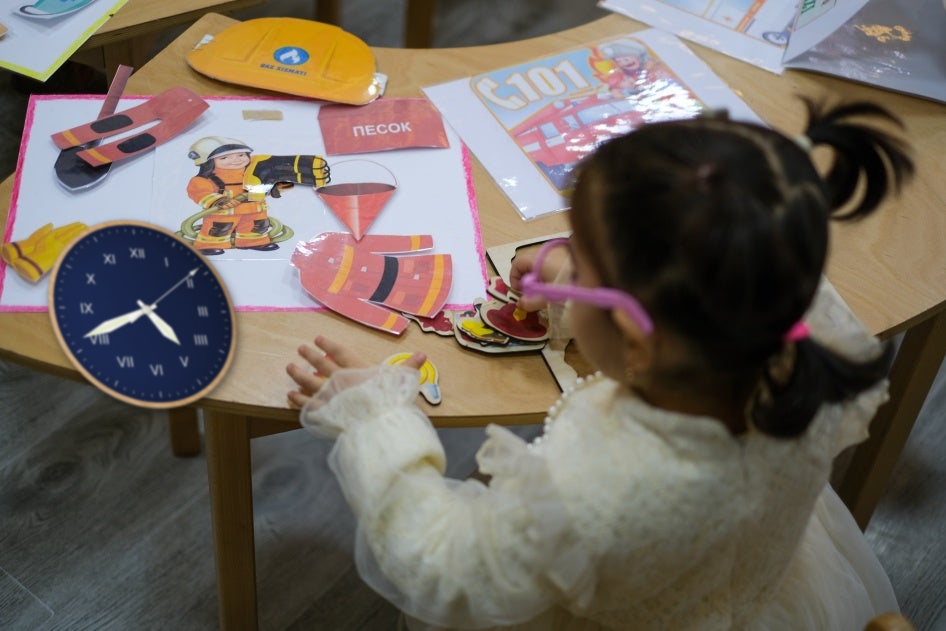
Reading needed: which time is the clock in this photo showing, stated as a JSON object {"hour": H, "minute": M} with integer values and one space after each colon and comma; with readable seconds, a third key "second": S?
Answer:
{"hour": 4, "minute": 41, "second": 9}
